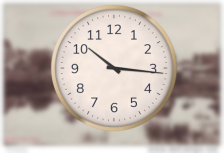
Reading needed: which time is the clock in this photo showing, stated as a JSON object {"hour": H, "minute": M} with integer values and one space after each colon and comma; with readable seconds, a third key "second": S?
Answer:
{"hour": 10, "minute": 16}
